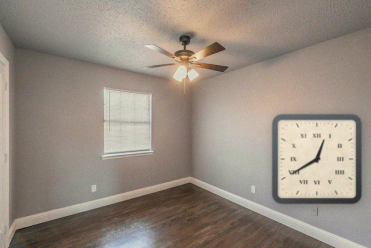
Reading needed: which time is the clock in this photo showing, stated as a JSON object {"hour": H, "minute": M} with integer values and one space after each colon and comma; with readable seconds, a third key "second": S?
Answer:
{"hour": 12, "minute": 40}
